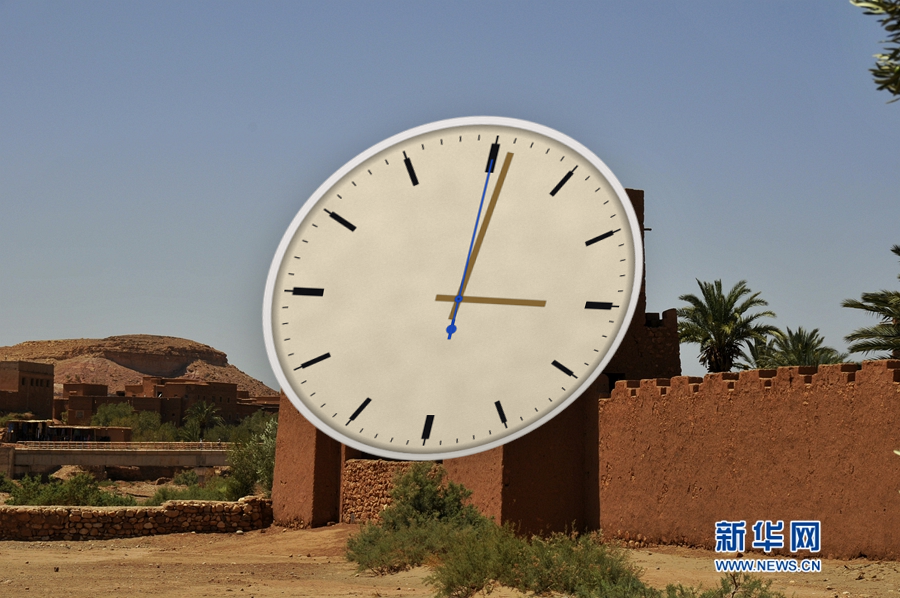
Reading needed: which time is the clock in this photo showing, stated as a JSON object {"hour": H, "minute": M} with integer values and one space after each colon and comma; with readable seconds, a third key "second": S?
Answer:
{"hour": 3, "minute": 1, "second": 0}
